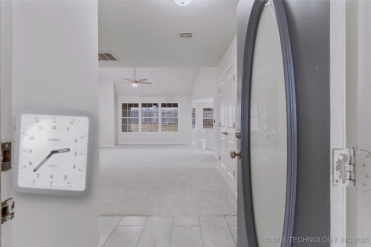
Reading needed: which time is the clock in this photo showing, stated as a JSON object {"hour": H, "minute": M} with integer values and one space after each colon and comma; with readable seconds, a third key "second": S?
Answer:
{"hour": 2, "minute": 37}
